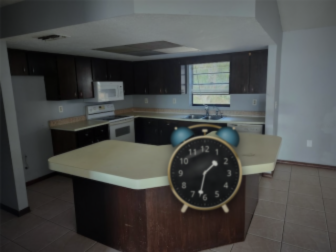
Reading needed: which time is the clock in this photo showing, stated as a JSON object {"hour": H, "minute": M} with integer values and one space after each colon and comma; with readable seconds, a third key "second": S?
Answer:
{"hour": 1, "minute": 32}
